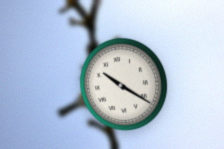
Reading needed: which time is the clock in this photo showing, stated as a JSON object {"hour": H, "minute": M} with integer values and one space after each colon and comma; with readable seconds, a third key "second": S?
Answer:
{"hour": 10, "minute": 21}
